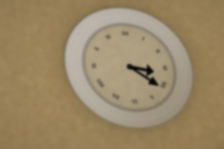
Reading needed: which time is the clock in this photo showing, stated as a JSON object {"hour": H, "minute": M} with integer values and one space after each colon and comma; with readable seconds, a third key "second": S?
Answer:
{"hour": 3, "minute": 21}
